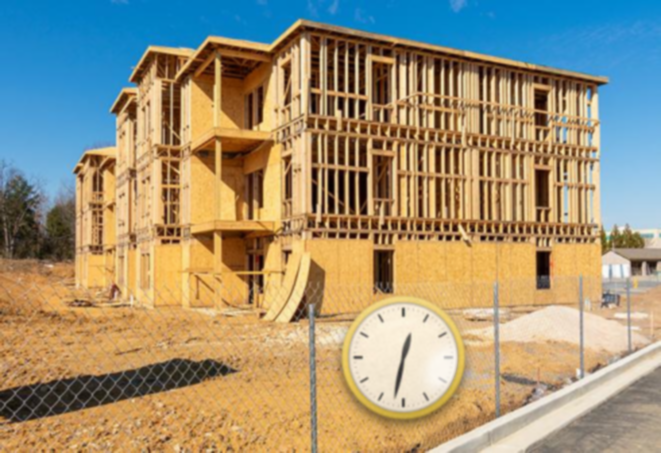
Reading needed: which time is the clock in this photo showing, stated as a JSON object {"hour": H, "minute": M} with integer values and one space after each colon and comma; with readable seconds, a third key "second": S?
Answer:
{"hour": 12, "minute": 32}
